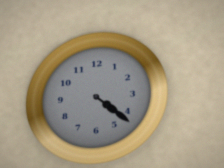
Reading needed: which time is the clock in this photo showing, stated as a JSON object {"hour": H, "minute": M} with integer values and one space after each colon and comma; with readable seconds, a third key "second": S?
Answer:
{"hour": 4, "minute": 22}
